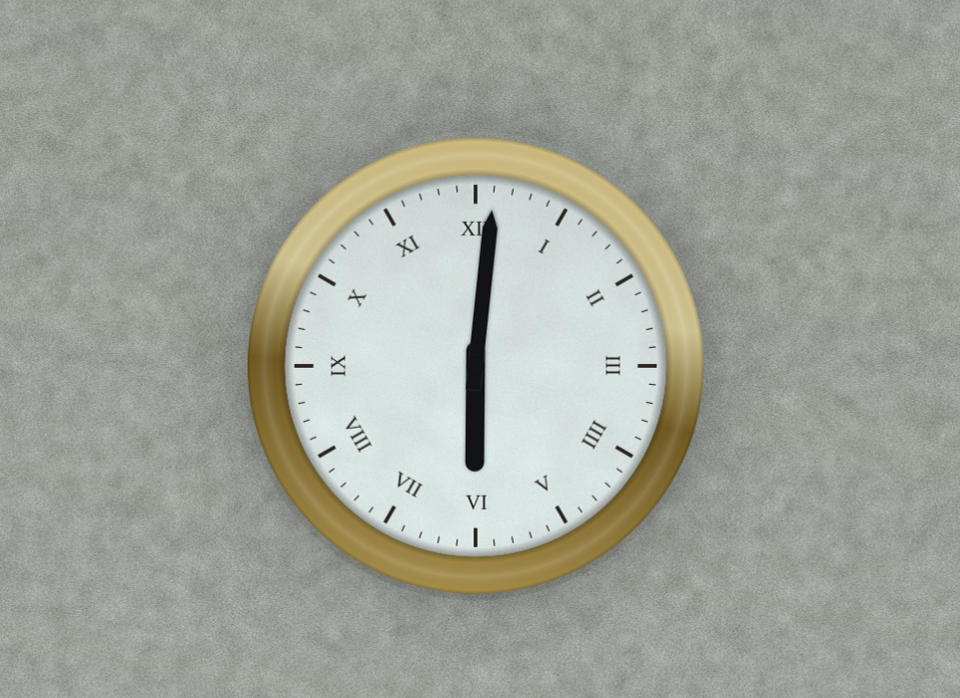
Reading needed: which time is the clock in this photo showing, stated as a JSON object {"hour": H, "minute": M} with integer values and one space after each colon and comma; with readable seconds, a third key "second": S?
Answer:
{"hour": 6, "minute": 1}
